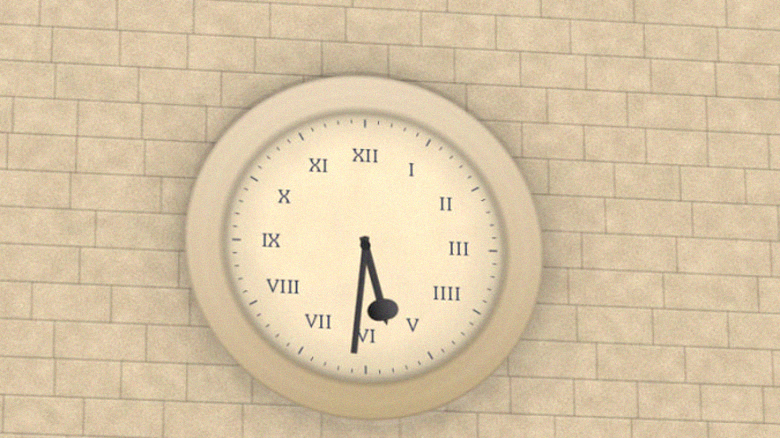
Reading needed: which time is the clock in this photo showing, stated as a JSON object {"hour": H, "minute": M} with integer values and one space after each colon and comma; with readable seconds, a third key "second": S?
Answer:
{"hour": 5, "minute": 31}
